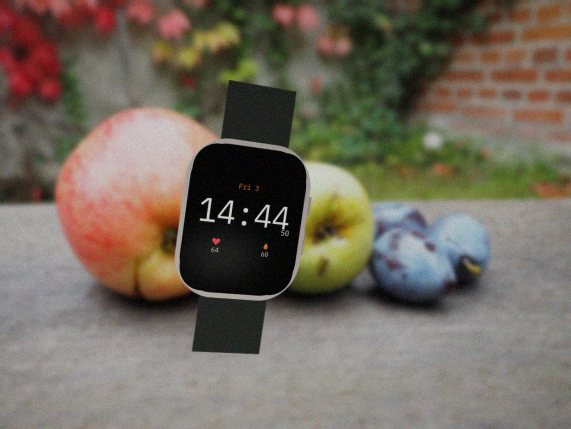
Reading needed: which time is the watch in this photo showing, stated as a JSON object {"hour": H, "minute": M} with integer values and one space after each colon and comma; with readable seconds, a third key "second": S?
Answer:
{"hour": 14, "minute": 44, "second": 50}
